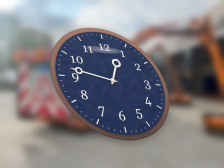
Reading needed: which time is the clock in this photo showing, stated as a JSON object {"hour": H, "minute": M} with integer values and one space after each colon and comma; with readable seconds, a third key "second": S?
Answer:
{"hour": 12, "minute": 47}
